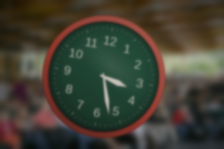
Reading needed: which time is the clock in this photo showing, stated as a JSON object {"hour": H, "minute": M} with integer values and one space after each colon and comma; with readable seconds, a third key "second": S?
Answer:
{"hour": 3, "minute": 27}
